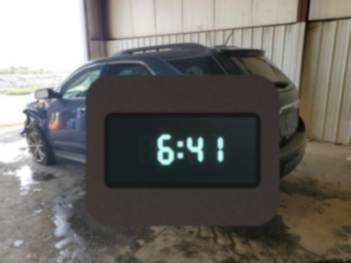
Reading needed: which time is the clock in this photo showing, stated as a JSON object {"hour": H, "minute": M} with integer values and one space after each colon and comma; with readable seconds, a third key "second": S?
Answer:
{"hour": 6, "minute": 41}
